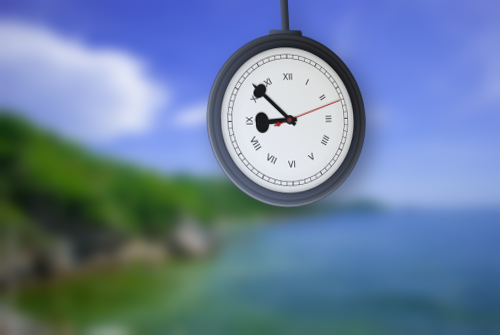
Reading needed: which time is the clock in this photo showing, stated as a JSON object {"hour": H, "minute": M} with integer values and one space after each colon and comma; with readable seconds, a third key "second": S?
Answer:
{"hour": 8, "minute": 52, "second": 12}
